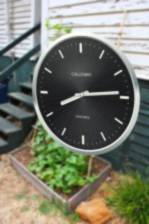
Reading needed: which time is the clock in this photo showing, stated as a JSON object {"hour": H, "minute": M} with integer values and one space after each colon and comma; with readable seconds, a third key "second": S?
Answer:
{"hour": 8, "minute": 14}
